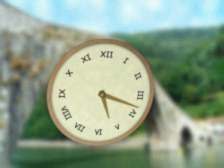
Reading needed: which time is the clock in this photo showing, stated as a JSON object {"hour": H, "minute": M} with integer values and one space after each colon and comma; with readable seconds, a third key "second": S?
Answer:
{"hour": 5, "minute": 18}
